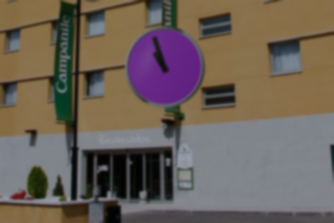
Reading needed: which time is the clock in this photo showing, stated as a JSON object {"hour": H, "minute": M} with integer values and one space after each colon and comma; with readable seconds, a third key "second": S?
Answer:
{"hour": 10, "minute": 57}
